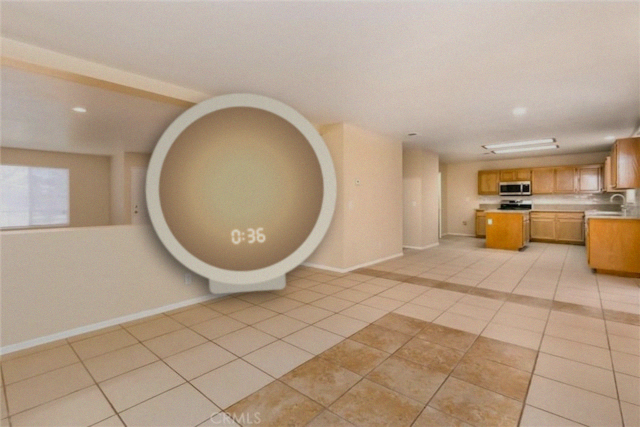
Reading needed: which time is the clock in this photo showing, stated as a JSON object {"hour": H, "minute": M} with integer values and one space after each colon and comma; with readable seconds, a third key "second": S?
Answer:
{"hour": 0, "minute": 36}
